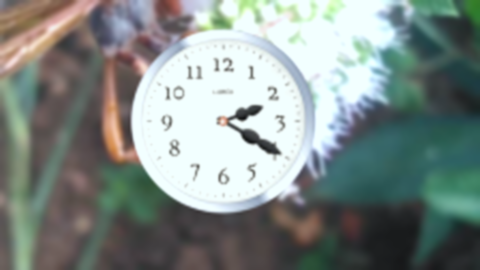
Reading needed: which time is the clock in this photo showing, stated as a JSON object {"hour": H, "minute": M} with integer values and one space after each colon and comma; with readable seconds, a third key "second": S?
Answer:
{"hour": 2, "minute": 20}
